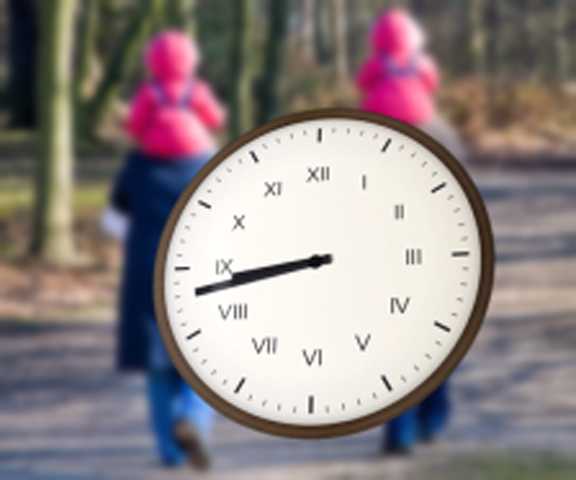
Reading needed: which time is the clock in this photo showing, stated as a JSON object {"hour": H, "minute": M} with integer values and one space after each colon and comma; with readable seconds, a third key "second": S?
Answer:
{"hour": 8, "minute": 43}
